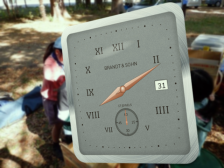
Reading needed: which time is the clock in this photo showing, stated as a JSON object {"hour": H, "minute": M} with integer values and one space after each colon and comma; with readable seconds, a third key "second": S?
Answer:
{"hour": 8, "minute": 11}
